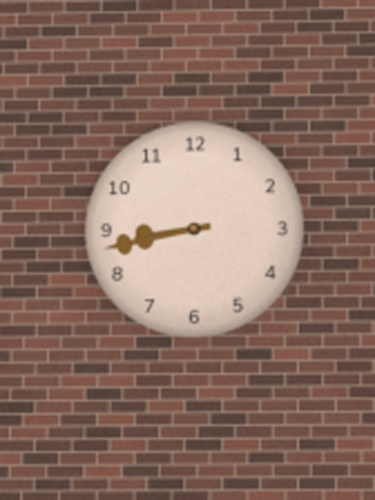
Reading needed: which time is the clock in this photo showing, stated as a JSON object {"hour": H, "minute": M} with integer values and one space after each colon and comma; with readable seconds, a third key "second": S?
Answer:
{"hour": 8, "minute": 43}
